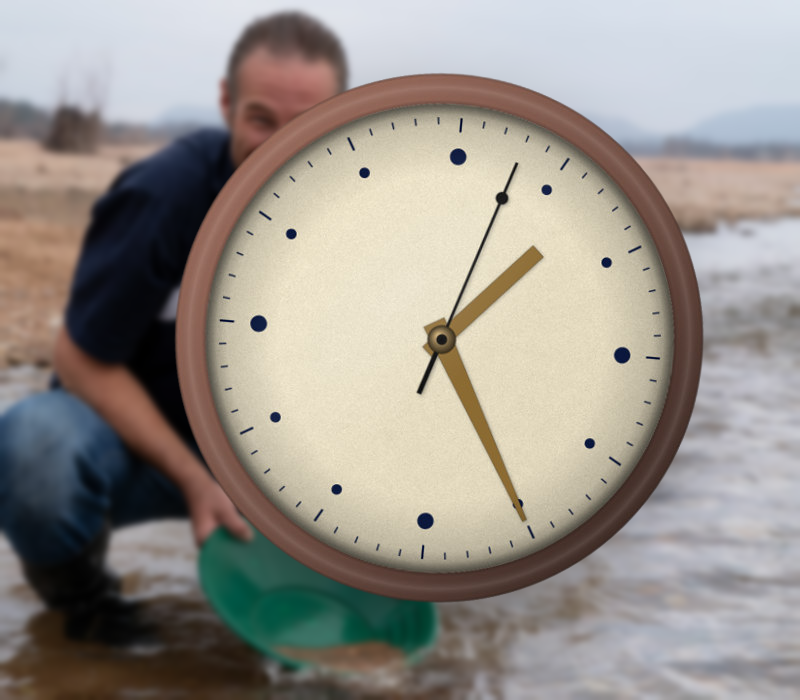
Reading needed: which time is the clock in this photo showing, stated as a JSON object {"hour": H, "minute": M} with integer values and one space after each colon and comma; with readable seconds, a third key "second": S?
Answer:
{"hour": 1, "minute": 25, "second": 3}
